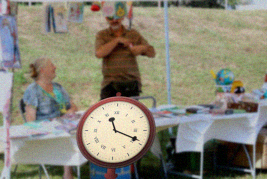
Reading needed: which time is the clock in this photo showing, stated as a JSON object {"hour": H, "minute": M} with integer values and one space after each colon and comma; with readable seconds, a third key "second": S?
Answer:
{"hour": 11, "minute": 19}
